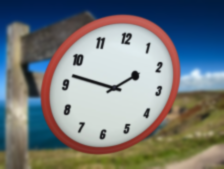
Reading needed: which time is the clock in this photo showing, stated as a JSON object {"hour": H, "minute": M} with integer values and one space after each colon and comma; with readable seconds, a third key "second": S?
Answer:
{"hour": 1, "minute": 47}
